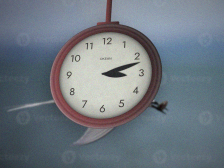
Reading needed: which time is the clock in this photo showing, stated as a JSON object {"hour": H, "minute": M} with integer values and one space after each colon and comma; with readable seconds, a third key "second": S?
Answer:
{"hour": 3, "minute": 12}
